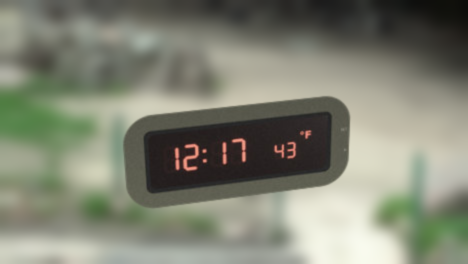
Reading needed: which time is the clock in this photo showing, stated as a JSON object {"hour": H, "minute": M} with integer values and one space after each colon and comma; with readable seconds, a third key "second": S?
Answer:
{"hour": 12, "minute": 17}
